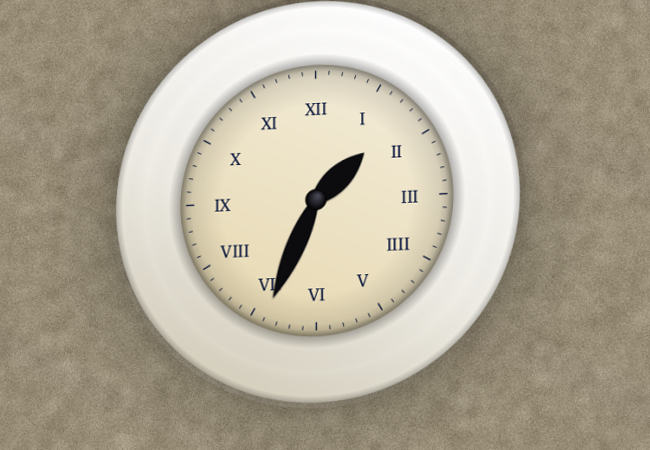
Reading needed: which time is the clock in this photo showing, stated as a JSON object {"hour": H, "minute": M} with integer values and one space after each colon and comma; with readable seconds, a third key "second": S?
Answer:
{"hour": 1, "minute": 34}
